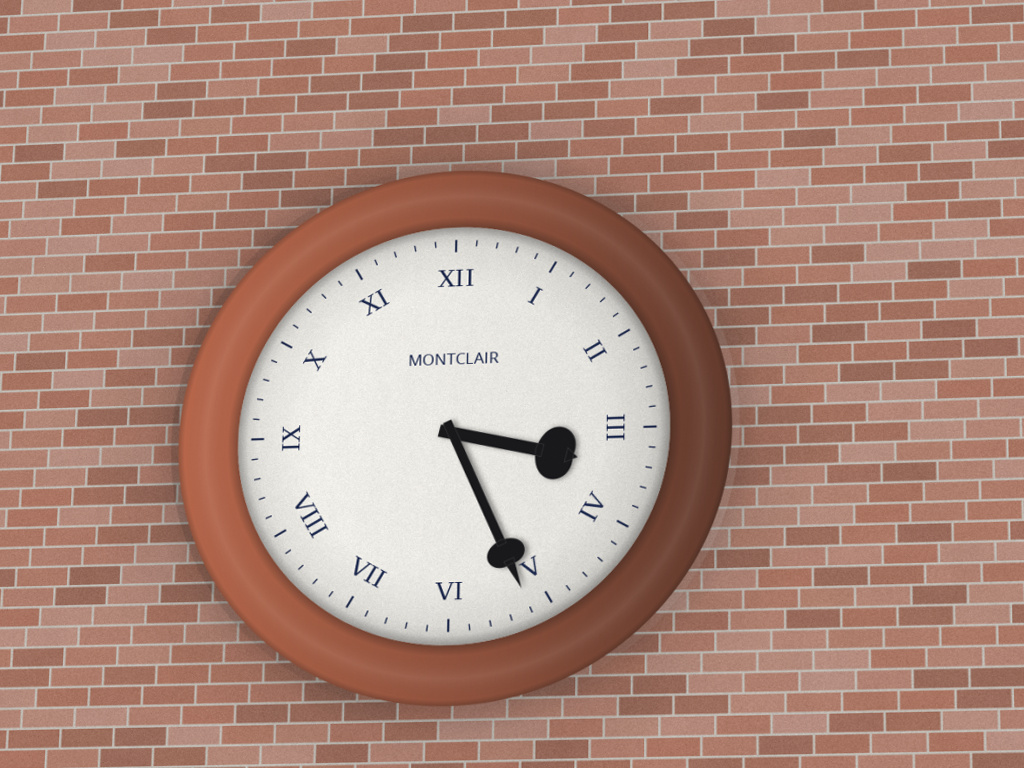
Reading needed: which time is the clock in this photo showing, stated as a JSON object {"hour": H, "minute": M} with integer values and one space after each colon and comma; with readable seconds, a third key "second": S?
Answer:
{"hour": 3, "minute": 26}
